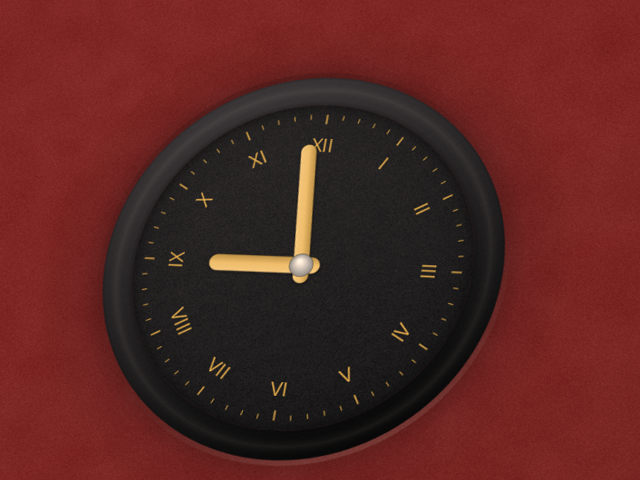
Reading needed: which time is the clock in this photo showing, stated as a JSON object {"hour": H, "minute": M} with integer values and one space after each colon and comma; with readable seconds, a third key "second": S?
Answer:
{"hour": 8, "minute": 59}
